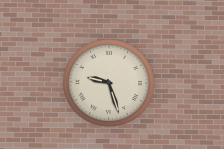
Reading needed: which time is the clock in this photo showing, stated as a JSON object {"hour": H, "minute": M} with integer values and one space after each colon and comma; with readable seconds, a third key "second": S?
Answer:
{"hour": 9, "minute": 27}
